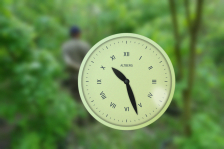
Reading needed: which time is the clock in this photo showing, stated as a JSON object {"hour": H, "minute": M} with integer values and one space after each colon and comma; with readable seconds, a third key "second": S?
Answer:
{"hour": 10, "minute": 27}
